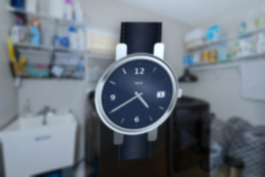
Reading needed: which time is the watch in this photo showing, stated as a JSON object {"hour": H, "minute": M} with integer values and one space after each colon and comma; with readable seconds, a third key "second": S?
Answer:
{"hour": 4, "minute": 40}
